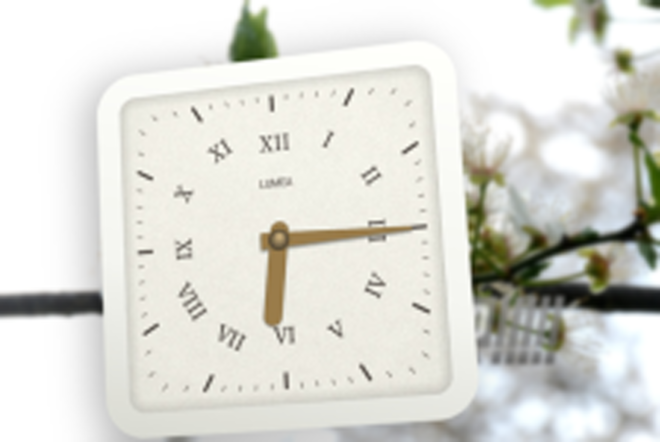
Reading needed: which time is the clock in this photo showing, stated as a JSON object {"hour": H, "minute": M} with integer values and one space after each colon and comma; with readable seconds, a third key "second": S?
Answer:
{"hour": 6, "minute": 15}
